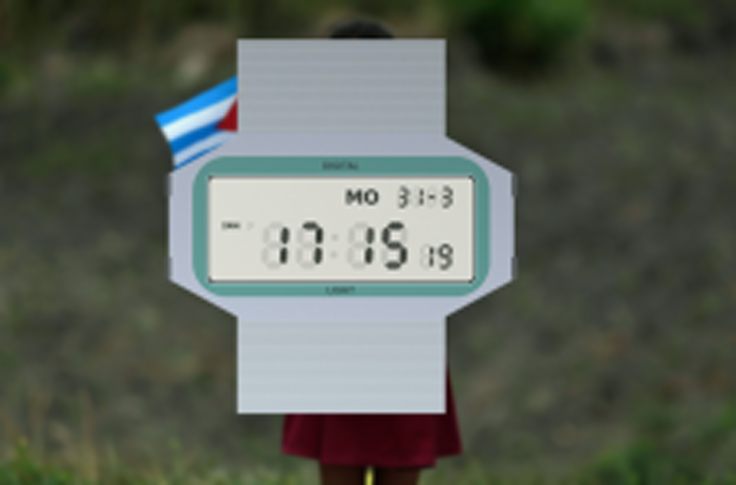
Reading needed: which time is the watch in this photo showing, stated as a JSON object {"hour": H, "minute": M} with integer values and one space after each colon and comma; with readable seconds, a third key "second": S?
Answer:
{"hour": 17, "minute": 15, "second": 19}
